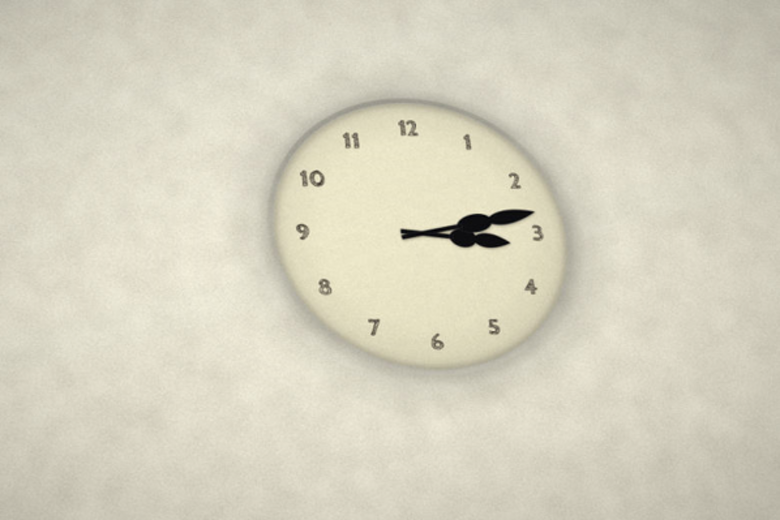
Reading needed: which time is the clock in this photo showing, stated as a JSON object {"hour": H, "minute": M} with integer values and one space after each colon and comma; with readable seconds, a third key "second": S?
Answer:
{"hour": 3, "minute": 13}
